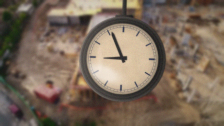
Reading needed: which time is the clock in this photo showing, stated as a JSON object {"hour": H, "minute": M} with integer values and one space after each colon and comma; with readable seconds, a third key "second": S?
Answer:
{"hour": 8, "minute": 56}
